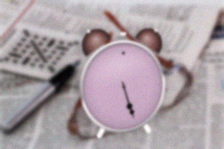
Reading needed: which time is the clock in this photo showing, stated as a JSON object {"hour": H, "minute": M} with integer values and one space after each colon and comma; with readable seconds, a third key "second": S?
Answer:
{"hour": 5, "minute": 27}
